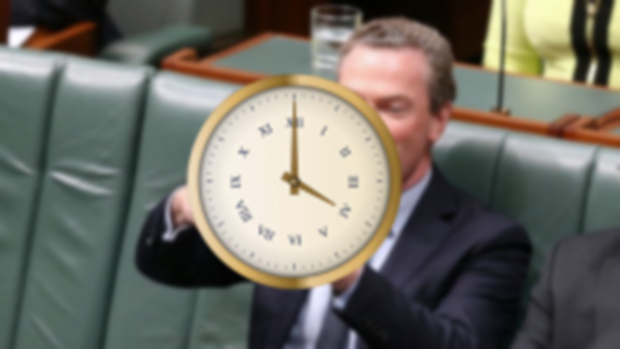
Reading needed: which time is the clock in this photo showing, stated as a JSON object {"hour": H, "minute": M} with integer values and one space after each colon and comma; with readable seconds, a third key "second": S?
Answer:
{"hour": 4, "minute": 0}
